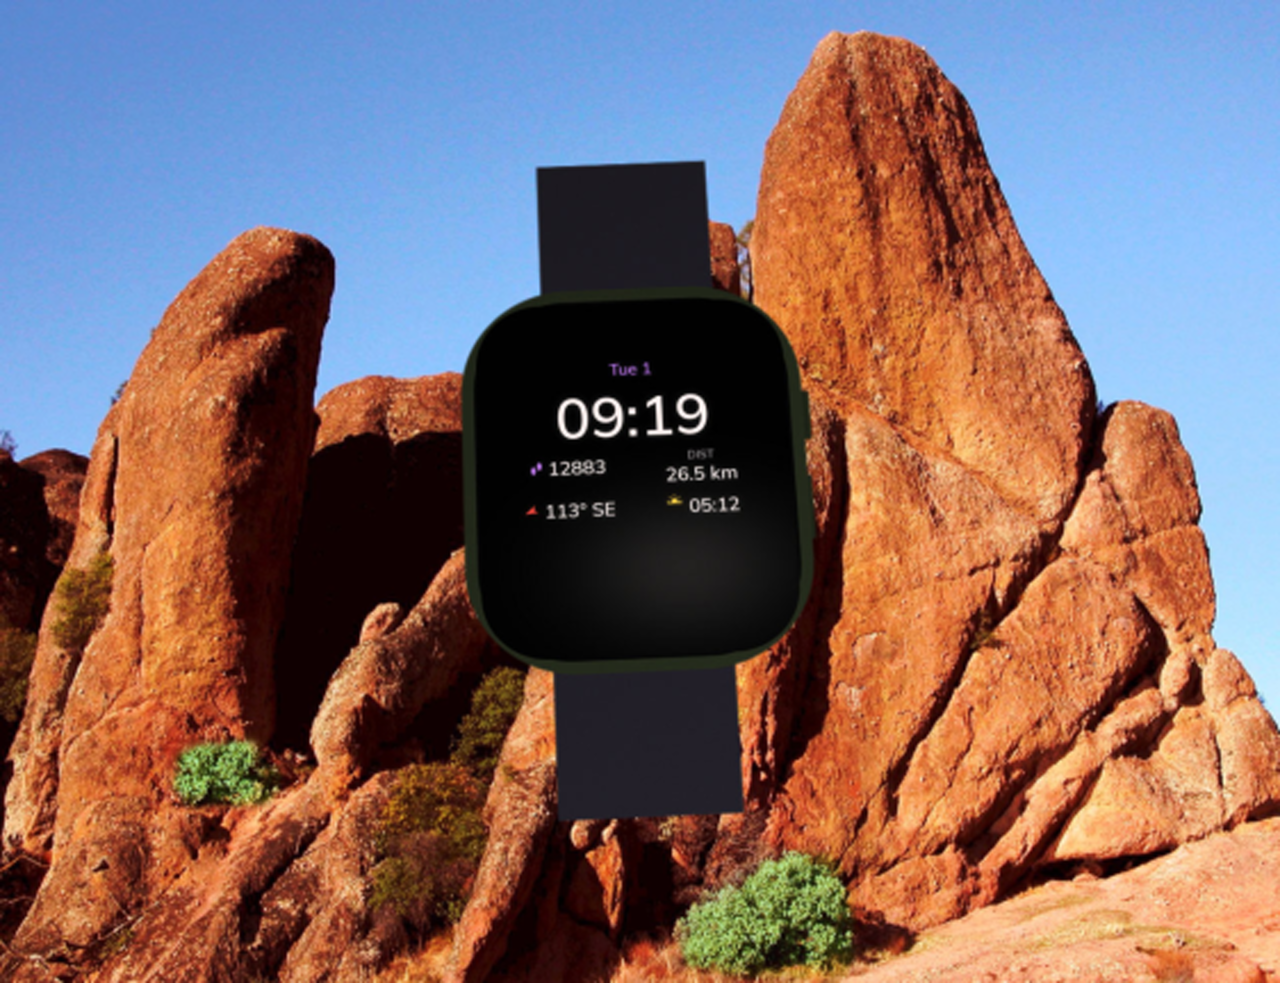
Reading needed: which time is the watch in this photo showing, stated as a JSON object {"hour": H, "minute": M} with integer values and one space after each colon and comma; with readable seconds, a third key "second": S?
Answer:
{"hour": 9, "minute": 19}
